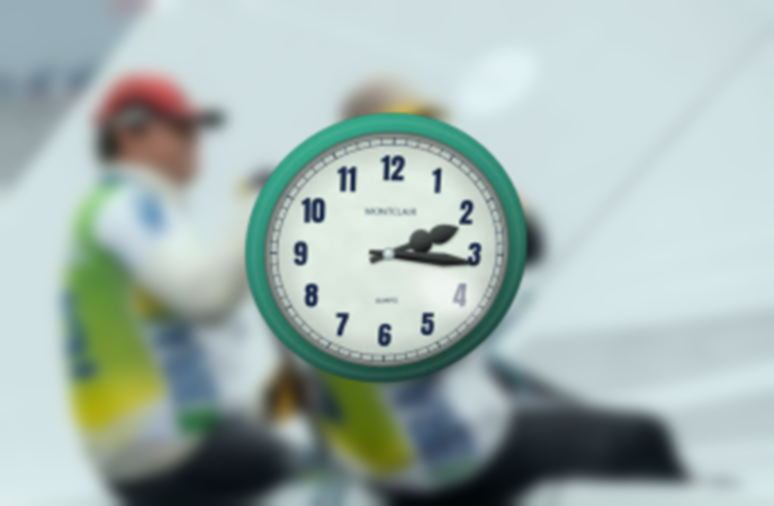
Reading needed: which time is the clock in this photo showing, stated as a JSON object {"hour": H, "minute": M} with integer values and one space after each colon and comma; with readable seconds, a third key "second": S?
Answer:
{"hour": 2, "minute": 16}
